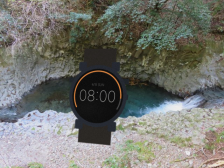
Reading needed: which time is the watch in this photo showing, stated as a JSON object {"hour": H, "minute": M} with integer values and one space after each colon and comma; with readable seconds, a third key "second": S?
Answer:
{"hour": 8, "minute": 0}
